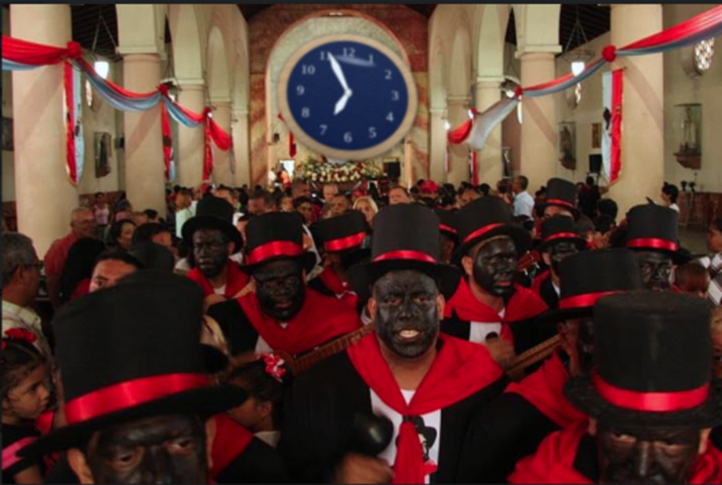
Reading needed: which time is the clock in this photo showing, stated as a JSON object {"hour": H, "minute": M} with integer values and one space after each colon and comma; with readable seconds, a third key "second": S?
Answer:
{"hour": 6, "minute": 56}
